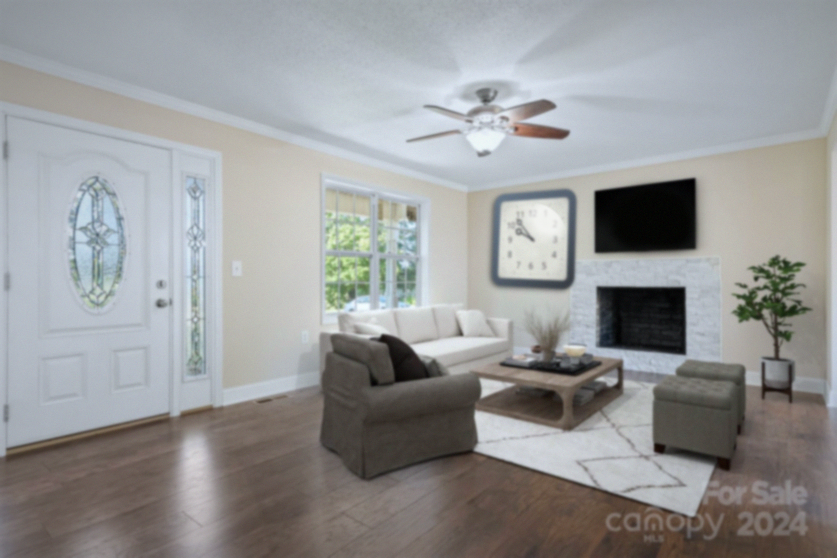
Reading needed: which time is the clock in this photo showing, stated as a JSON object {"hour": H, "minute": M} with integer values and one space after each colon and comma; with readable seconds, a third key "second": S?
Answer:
{"hour": 9, "minute": 53}
